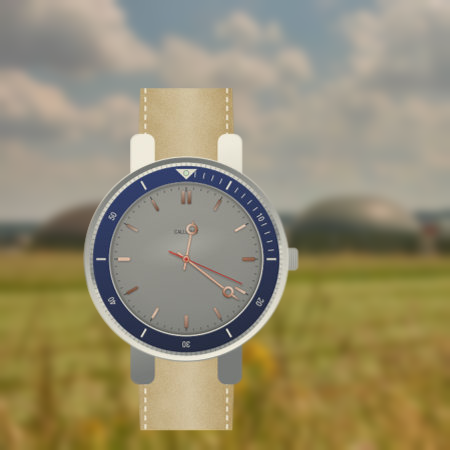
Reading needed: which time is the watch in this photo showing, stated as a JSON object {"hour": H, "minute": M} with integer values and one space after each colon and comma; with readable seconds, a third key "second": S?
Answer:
{"hour": 12, "minute": 21, "second": 19}
